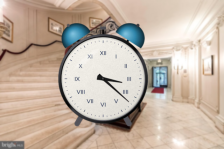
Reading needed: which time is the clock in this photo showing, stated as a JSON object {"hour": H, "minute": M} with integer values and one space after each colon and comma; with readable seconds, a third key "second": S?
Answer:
{"hour": 3, "minute": 22}
